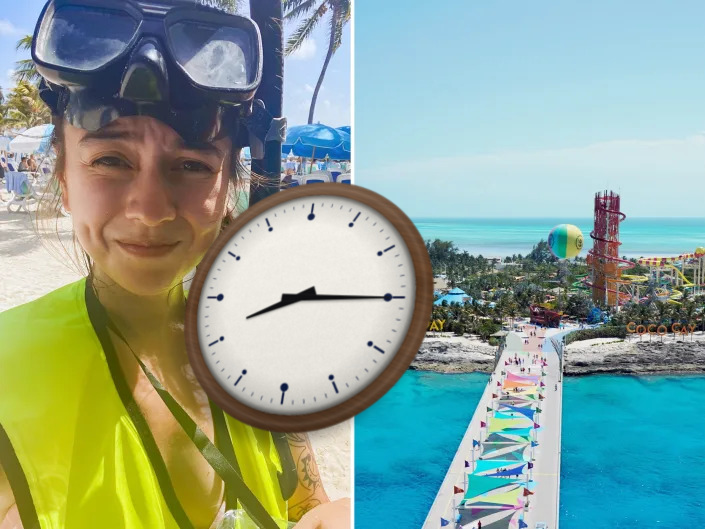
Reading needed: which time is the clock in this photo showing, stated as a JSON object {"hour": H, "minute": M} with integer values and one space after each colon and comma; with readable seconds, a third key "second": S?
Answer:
{"hour": 8, "minute": 15}
